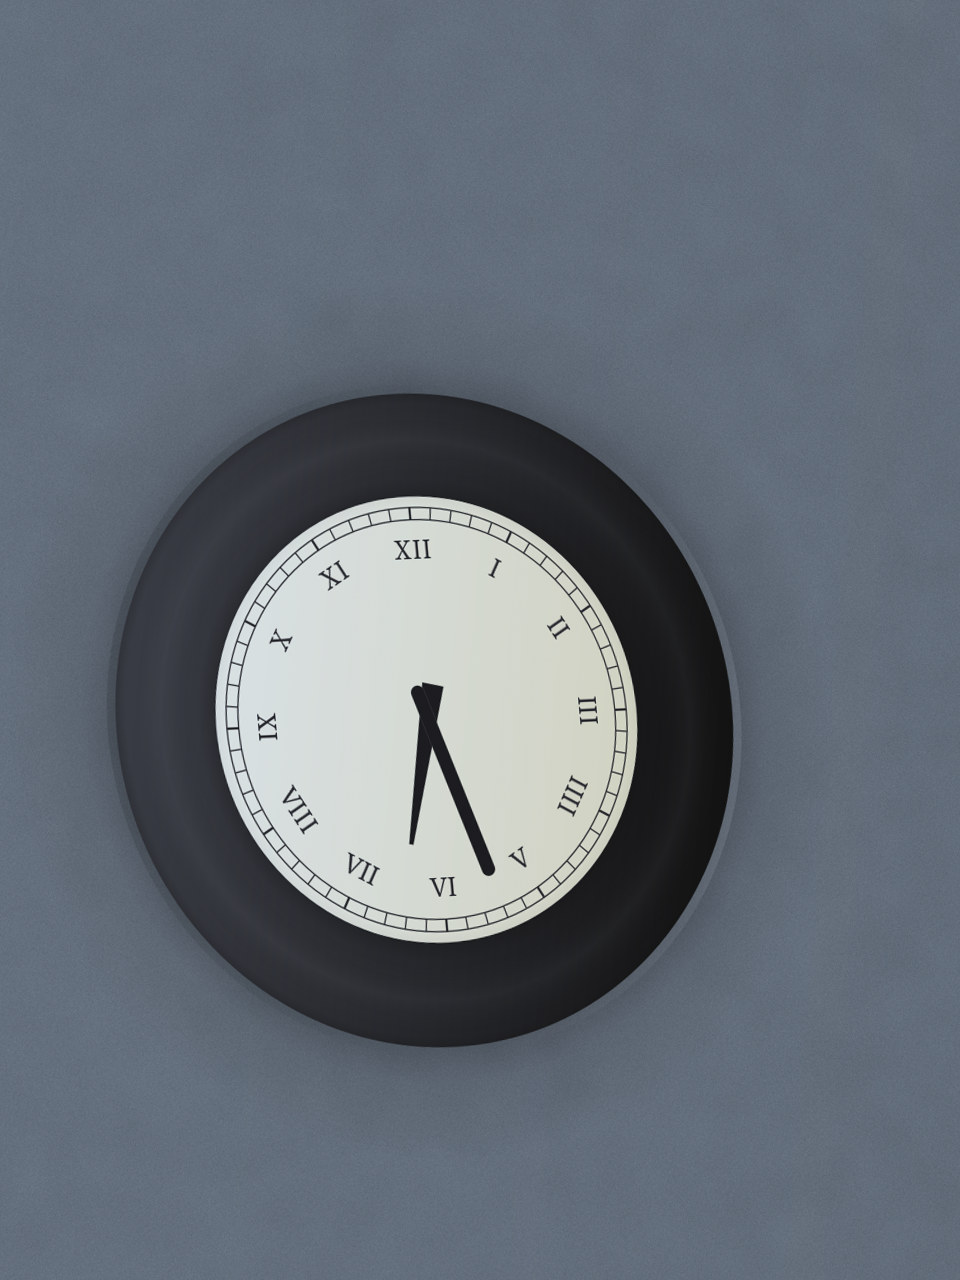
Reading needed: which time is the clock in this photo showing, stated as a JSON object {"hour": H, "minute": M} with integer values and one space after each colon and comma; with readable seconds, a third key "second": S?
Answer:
{"hour": 6, "minute": 27}
